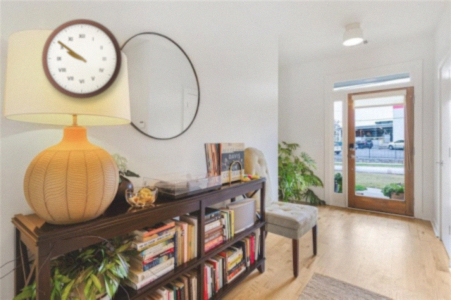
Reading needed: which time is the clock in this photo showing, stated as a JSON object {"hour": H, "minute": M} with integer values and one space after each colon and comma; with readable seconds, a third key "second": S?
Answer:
{"hour": 9, "minute": 51}
